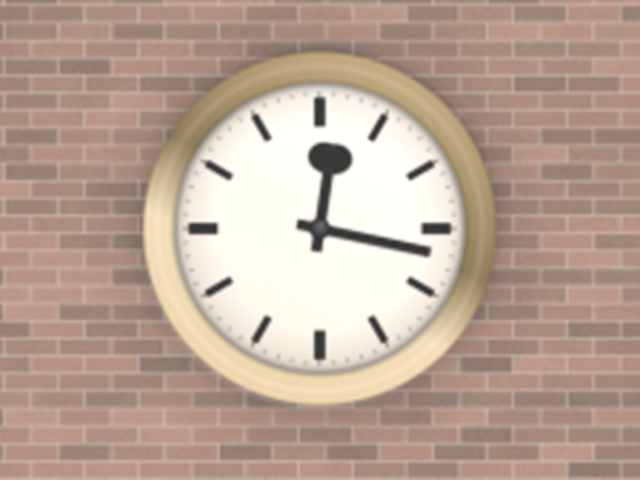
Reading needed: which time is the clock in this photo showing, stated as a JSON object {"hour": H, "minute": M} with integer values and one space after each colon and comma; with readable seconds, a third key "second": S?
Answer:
{"hour": 12, "minute": 17}
